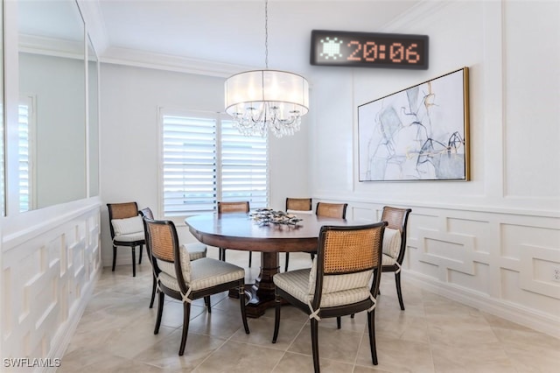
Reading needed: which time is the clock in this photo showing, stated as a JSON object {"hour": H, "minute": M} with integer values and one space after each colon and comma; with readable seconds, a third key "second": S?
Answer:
{"hour": 20, "minute": 6}
